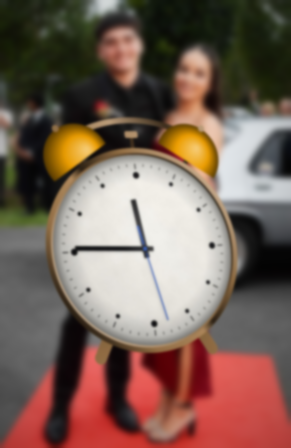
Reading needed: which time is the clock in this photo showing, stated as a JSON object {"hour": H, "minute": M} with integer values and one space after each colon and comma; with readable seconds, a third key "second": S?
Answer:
{"hour": 11, "minute": 45, "second": 28}
